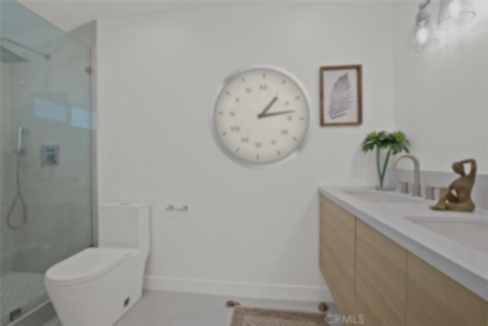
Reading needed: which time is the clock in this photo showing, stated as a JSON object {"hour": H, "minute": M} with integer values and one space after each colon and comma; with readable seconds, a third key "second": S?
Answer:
{"hour": 1, "minute": 13}
